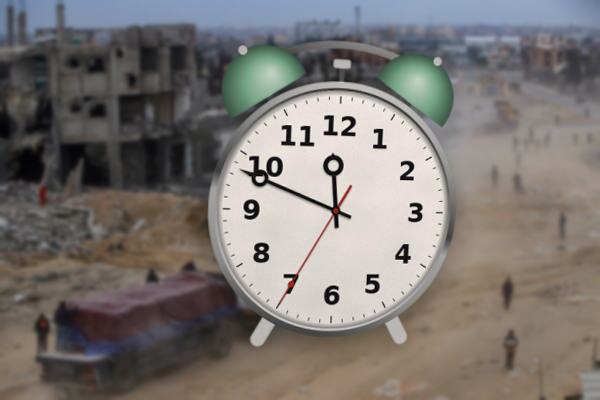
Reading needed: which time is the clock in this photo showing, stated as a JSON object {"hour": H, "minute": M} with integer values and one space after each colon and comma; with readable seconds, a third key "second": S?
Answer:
{"hour": 11, "minute": 48, "second": 35}
